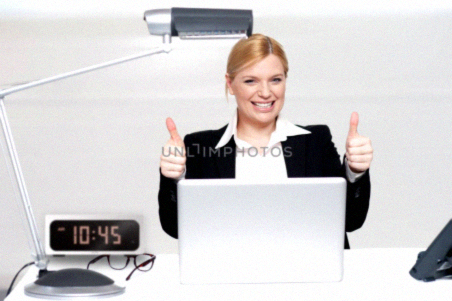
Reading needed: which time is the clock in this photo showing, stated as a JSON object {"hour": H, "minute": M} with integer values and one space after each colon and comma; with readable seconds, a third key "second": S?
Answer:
{"hour": 10, "minute": 45}
